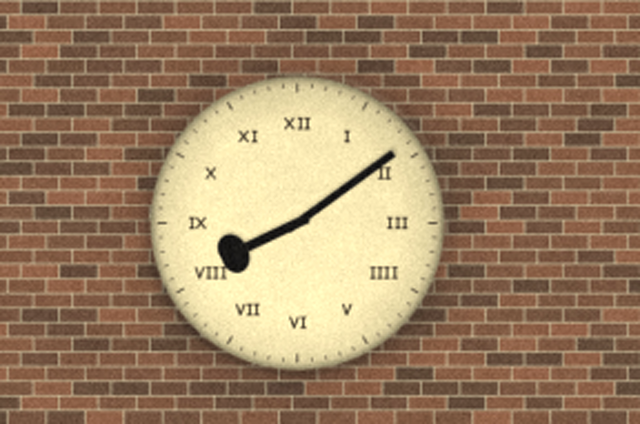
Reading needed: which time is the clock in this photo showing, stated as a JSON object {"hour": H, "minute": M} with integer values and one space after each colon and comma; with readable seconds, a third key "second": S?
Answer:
{"hour": 8, "minute": 9}
